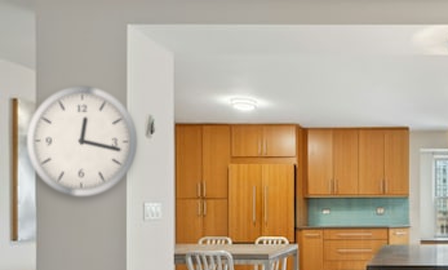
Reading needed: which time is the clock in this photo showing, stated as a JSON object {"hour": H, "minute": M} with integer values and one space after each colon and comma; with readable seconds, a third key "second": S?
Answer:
{"hour": 12, "minute": 17}
